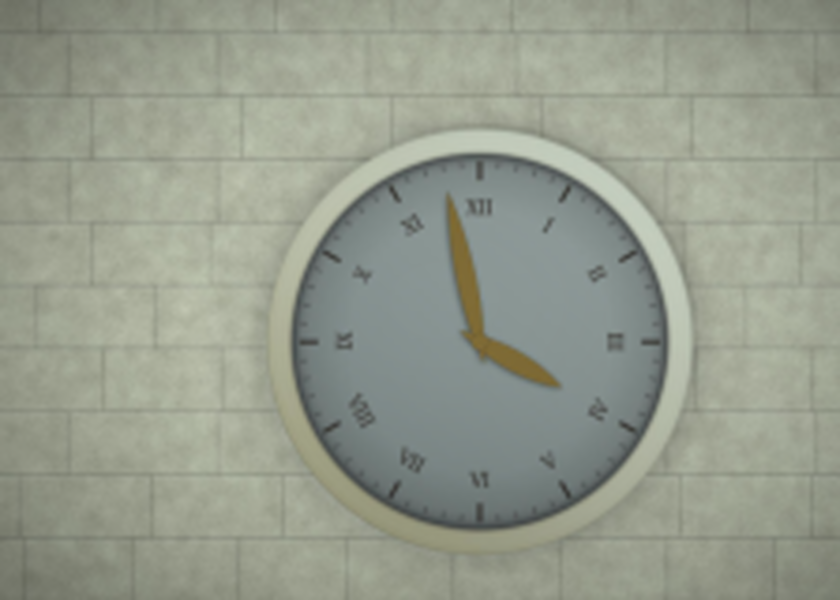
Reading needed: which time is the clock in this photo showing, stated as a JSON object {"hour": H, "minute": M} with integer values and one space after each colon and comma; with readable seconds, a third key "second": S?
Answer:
{"hour": 3, "minute": 58}
